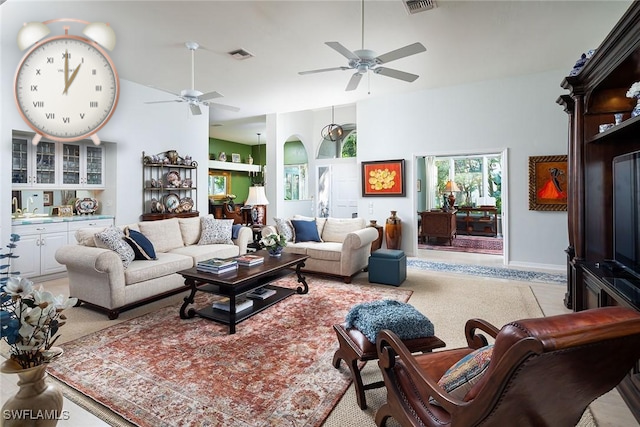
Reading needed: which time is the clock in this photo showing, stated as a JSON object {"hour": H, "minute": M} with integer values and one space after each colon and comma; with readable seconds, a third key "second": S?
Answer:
{"hour": 1, "minute": 0}
